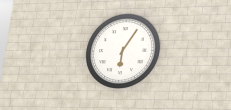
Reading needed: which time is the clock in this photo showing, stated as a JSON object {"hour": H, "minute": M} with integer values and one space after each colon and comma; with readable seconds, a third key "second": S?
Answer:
{"hour": 6, "minute": 5}
